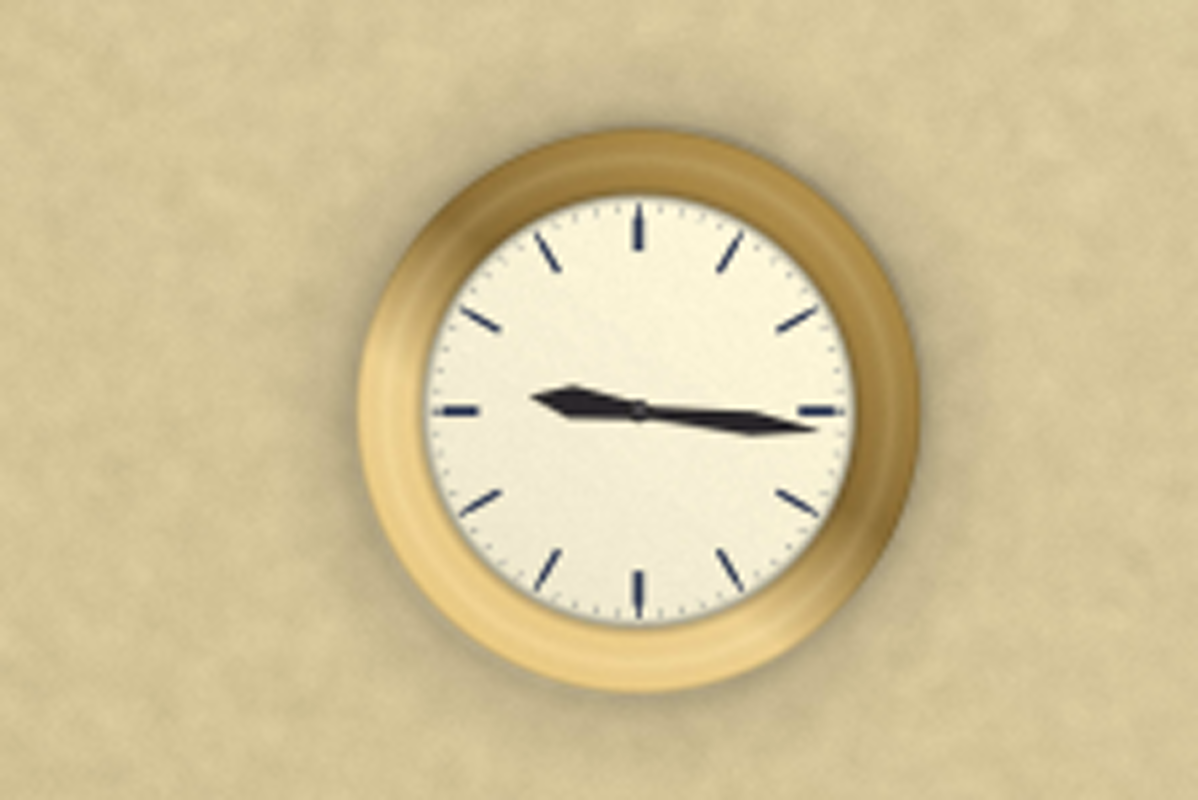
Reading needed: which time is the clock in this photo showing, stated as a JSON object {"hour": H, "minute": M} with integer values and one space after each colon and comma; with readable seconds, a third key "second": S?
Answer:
{"hour": 9, "minute": 16}
